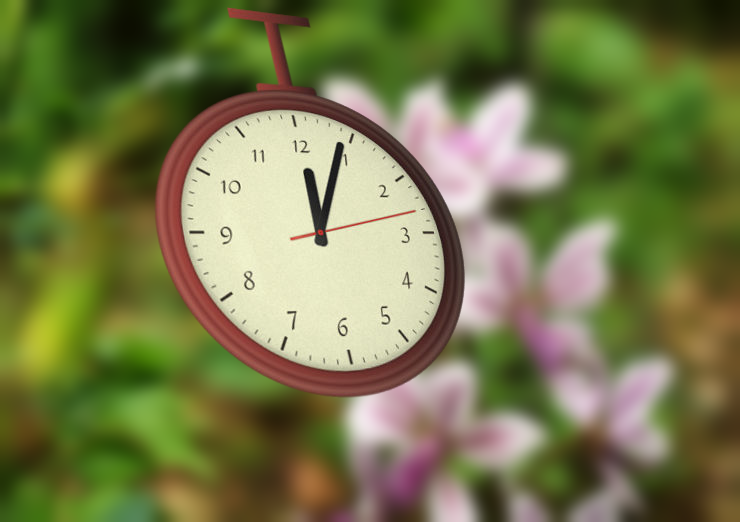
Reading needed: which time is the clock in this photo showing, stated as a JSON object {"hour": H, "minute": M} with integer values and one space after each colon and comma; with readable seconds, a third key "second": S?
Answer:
{"hour": 12, "minute": 4, "second": 13}
